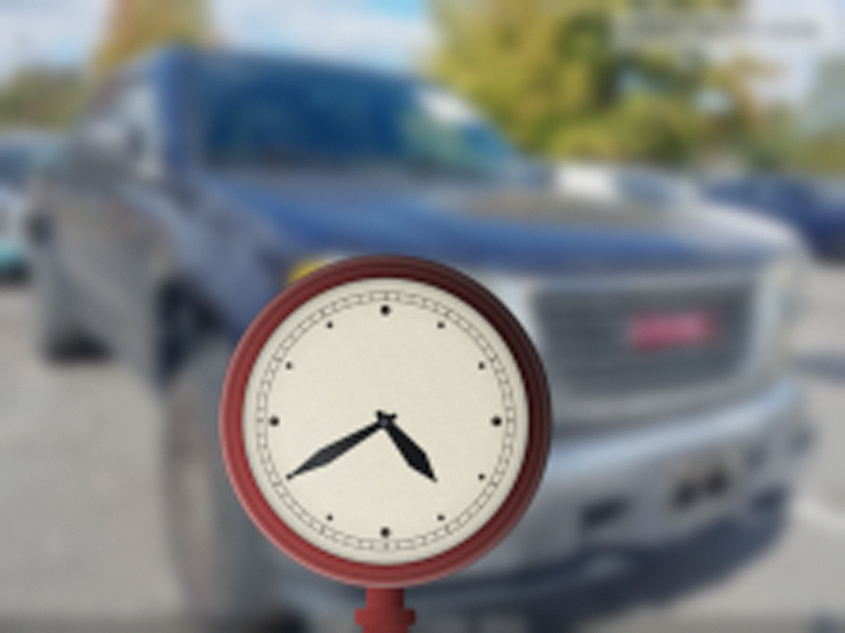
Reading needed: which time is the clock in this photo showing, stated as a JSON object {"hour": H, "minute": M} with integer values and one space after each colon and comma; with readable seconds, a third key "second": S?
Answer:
{"hour": 4, "minute": 40}
